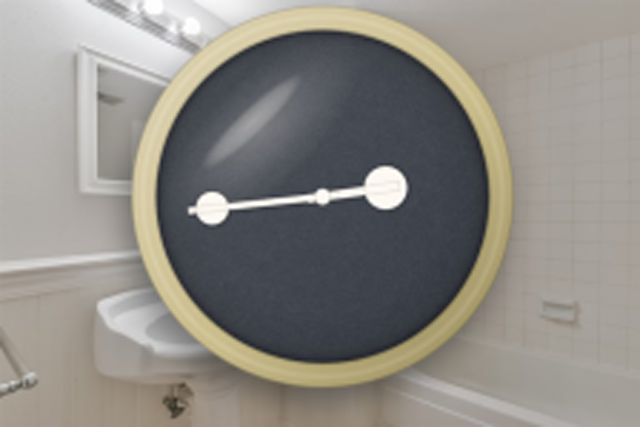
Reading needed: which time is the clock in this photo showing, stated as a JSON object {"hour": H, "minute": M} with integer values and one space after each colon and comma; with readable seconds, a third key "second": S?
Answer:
{"hour": 2, "minute": 44}
